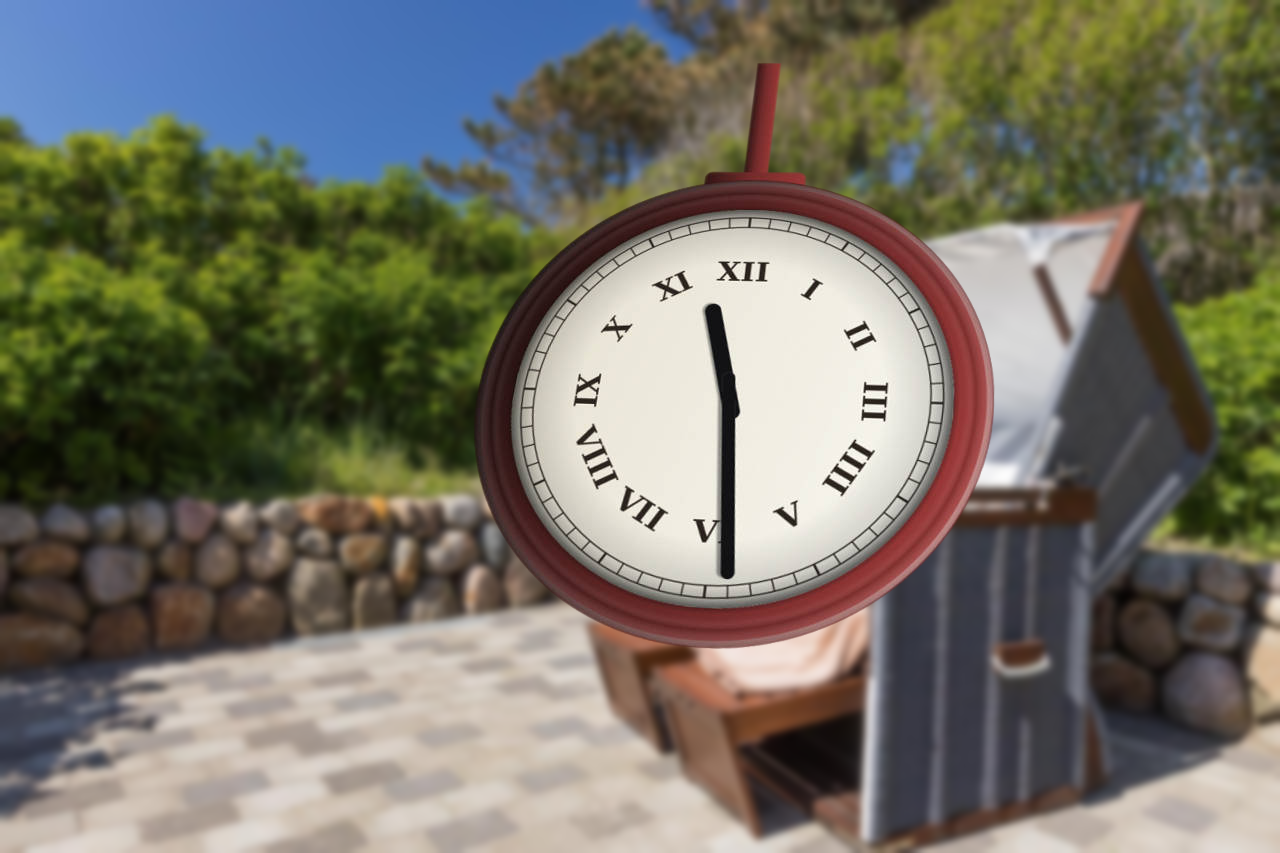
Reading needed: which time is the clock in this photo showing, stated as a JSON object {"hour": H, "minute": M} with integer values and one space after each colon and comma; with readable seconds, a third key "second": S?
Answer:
{"hour": 11, "minute": 29}
